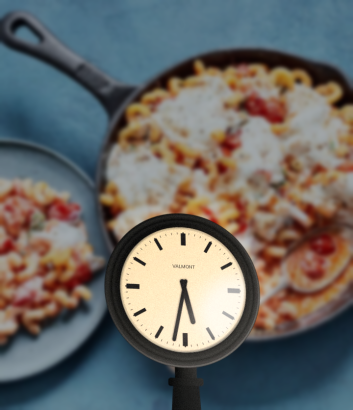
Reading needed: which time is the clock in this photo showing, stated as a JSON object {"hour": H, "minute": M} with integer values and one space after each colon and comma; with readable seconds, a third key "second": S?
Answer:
{"hour": 5, "minute": 32}
